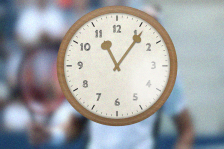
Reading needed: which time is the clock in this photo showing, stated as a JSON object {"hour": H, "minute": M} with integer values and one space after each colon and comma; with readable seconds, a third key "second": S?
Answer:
{"hour": 11, "minute": 6}
